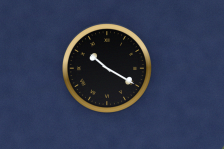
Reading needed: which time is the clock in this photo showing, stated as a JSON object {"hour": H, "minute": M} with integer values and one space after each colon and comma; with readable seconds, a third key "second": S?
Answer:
{"hour": 10, "minute": 20}
